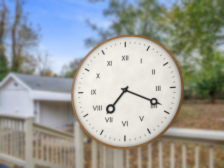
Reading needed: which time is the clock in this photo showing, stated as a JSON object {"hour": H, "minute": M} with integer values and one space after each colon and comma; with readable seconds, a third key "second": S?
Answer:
{"hour": 7, "minute": 19}
